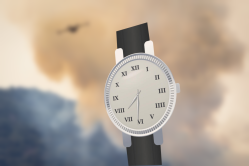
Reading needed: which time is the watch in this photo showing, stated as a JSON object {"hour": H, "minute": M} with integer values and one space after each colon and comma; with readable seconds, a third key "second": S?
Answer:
{"hour": 7, "minute": 31}
